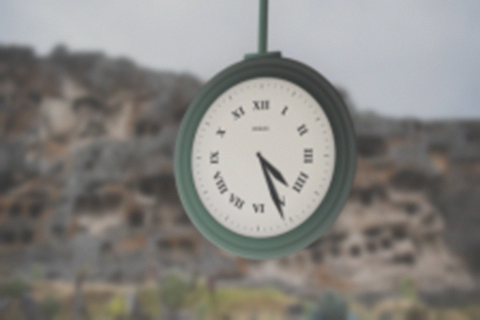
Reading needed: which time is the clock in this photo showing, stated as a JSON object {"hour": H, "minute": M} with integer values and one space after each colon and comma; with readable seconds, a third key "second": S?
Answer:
{"hour": 4, "minute": 26}
